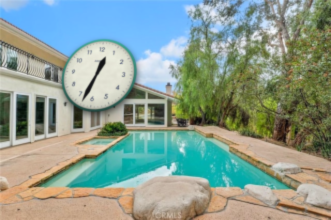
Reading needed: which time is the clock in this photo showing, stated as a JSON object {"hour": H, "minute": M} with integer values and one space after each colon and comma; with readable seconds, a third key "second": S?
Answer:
{"hour": 12, "minute": 33}
